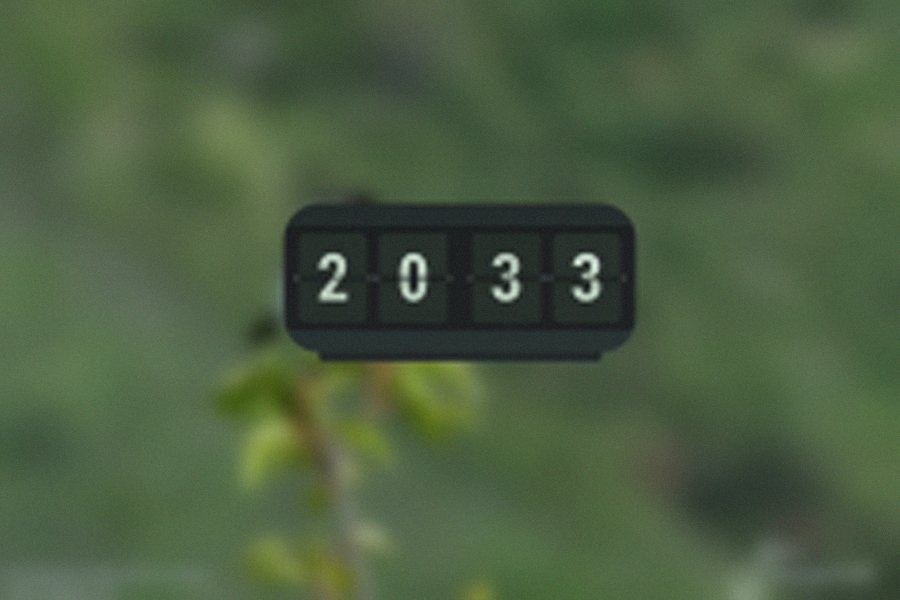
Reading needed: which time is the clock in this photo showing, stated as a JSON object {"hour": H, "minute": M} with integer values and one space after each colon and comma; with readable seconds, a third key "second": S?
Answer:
{"hour": 20, "minute": 33}
